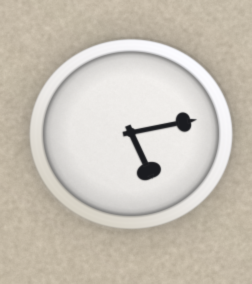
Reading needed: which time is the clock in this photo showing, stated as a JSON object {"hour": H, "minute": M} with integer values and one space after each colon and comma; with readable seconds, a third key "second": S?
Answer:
{"hour": 5, "minute": 13}
